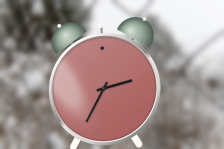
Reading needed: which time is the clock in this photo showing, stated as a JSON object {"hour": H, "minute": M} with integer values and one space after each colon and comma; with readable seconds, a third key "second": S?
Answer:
{"hour": 2, "minute": 35}
